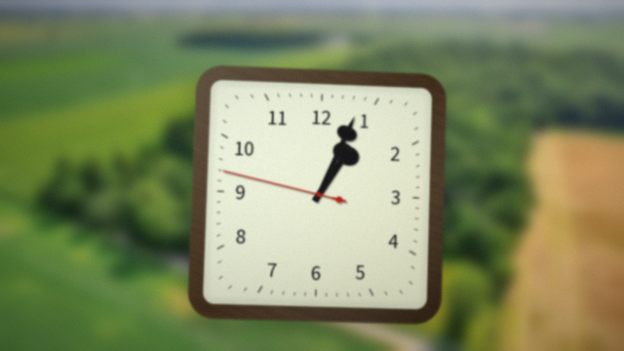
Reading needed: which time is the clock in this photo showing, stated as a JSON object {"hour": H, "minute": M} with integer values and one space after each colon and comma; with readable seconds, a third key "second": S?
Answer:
{"hour": 1, "minute": 3, "second": 47}
